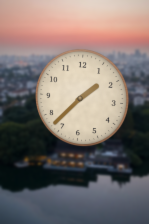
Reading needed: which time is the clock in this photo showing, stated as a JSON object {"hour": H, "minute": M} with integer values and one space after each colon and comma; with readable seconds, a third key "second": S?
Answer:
{"hour": 1, "minute": 37}
